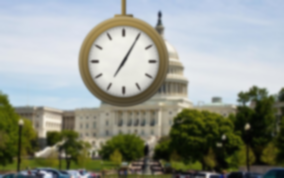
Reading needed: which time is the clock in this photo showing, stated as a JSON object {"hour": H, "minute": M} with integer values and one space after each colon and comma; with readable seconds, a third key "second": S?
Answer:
{"hour": 7, "minute": 5}
